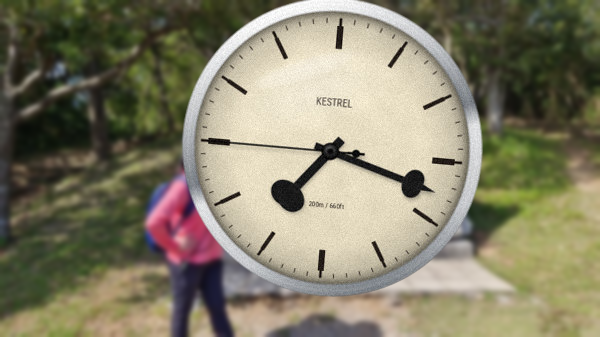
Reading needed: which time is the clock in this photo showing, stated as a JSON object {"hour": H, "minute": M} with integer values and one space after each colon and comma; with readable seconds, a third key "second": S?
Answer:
{"hour": 7, "minute": 17, "second": 45}
